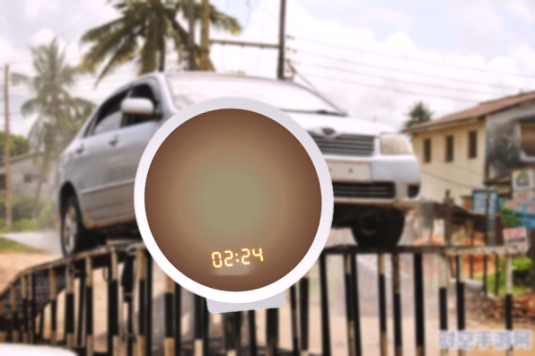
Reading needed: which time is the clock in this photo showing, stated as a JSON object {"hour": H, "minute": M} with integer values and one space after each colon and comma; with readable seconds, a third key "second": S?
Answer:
{"hour": 2, "minute": 24}
